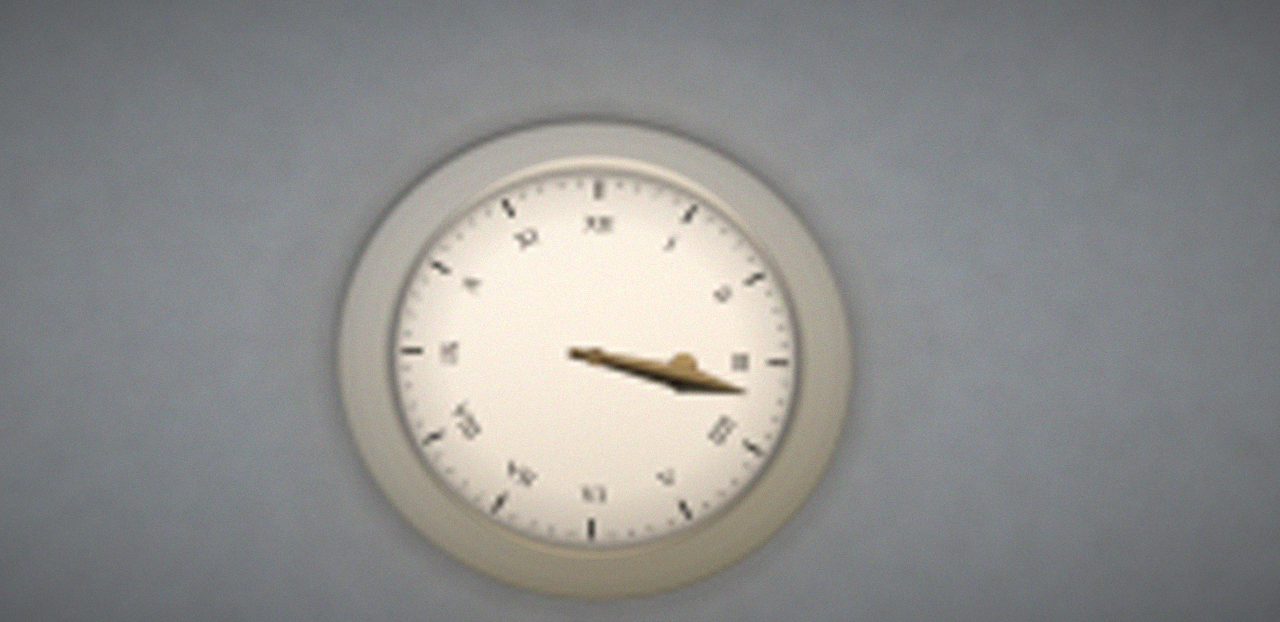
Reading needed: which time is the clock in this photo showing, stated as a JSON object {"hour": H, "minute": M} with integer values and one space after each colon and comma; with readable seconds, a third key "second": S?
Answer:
{"hour": 3, "minute": 17}
